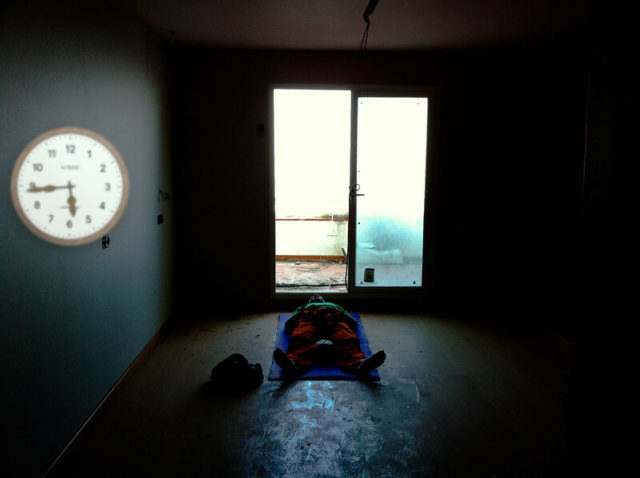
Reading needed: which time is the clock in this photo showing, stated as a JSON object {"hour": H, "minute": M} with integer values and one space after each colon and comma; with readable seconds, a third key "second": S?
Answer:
{"hour": 5, "minute": 44}
